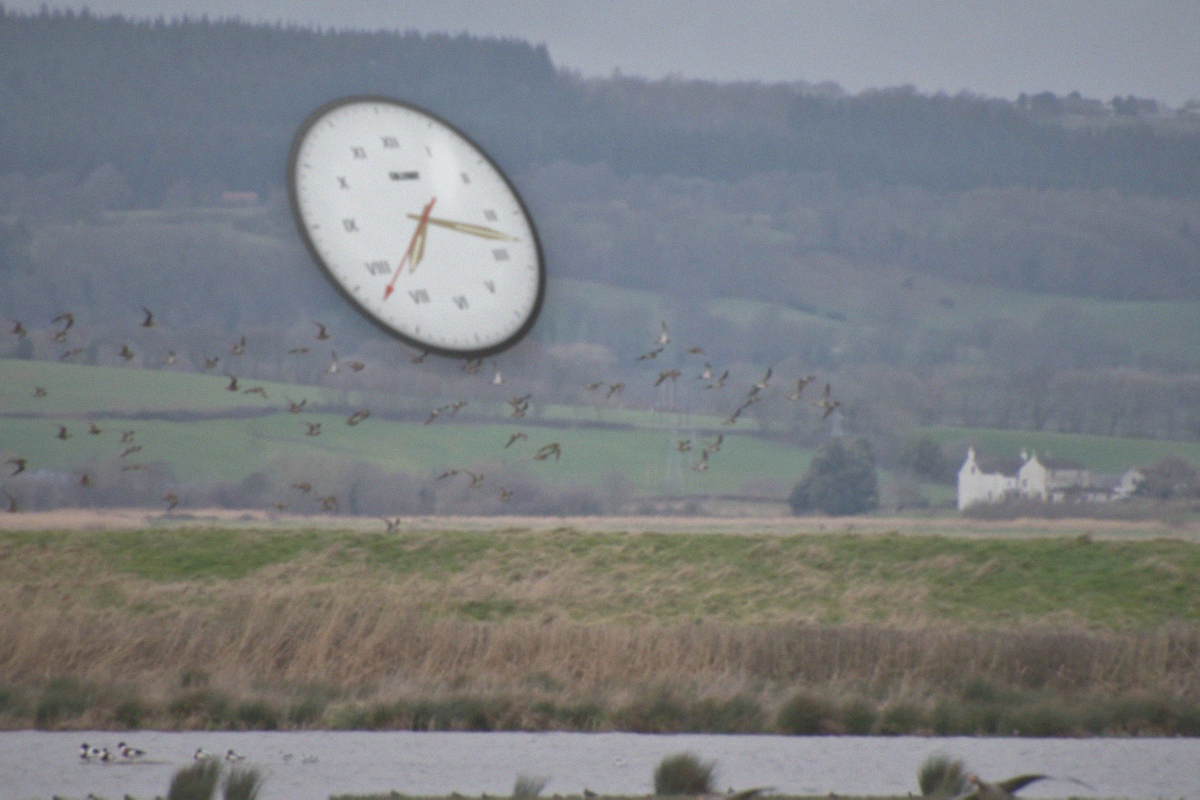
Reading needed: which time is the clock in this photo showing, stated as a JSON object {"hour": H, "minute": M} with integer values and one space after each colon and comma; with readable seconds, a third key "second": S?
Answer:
{"hour": 7, "minute": 17, "second": 38}
